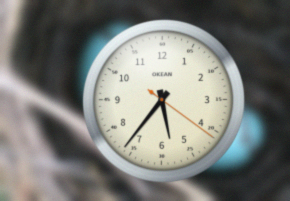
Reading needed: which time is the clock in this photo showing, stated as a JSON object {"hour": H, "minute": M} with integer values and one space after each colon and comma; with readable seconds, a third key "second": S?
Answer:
{"hour": 5, "minute": 36, "second": 21}
